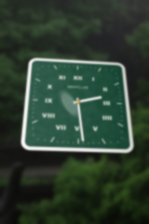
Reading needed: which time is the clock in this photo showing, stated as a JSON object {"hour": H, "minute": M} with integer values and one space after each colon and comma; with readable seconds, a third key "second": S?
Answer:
{"hour": 2, "minute": 29}
